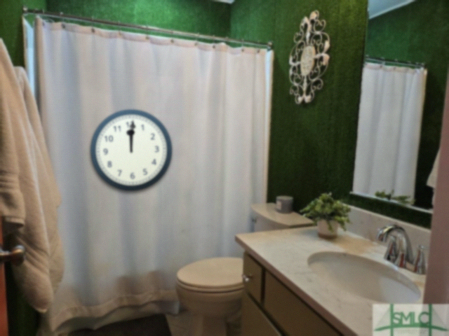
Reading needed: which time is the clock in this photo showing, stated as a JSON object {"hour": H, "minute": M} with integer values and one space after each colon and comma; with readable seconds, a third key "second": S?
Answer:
{"hour": 12, "minute": 1}
